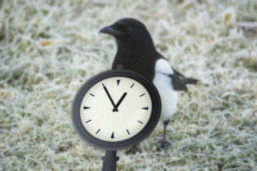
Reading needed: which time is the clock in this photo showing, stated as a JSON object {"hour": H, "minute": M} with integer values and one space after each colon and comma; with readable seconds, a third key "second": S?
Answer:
{"hour": 12, "minute": 55}
